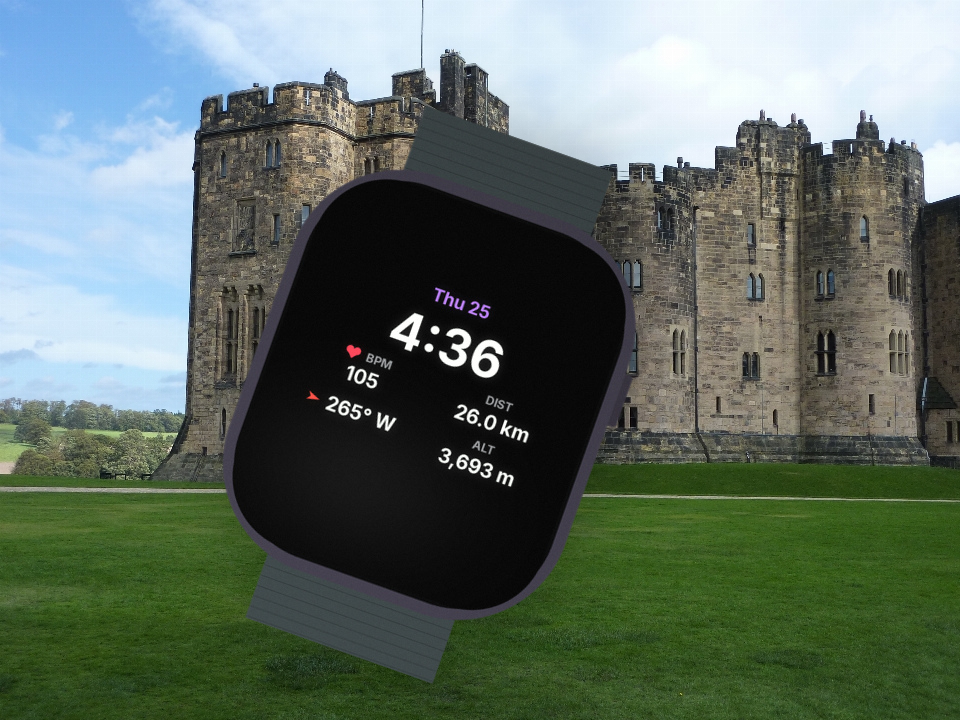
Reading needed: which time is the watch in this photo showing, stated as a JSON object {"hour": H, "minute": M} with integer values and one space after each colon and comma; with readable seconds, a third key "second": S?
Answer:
{"hour": 4, "minute": 36}
